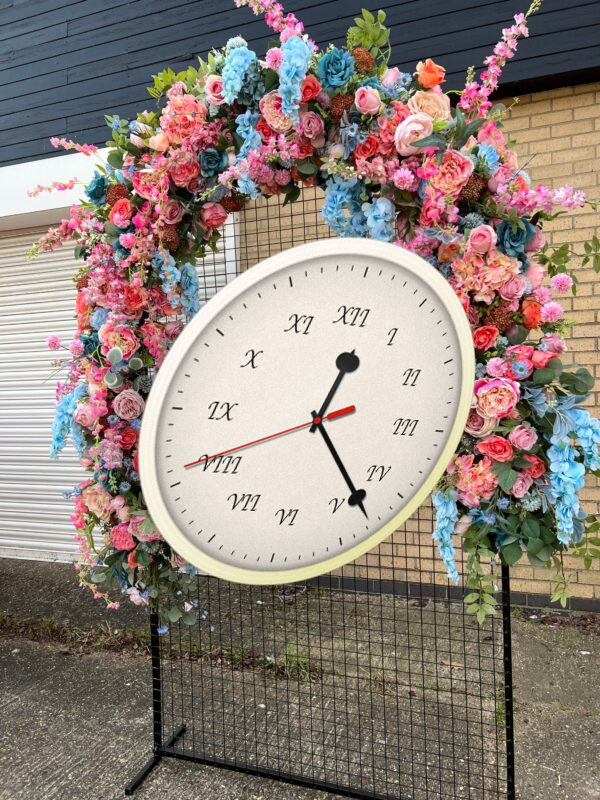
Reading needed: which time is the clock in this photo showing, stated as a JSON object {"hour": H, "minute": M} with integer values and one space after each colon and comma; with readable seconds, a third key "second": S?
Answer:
{"hour": 12, "minute": 22, "second": 41}
